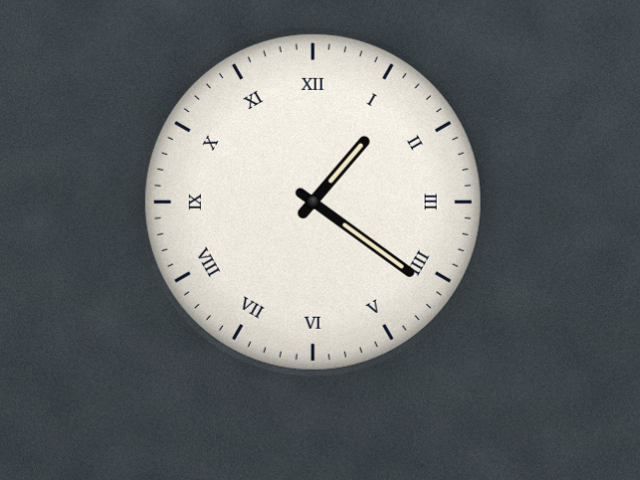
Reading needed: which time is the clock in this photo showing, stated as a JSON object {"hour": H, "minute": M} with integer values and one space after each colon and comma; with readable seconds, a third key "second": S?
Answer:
{"hour": 1, "minute": 21}
